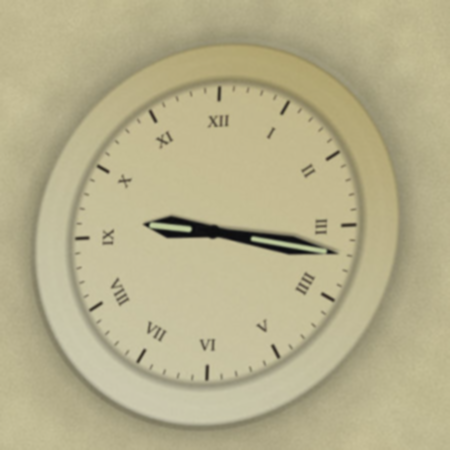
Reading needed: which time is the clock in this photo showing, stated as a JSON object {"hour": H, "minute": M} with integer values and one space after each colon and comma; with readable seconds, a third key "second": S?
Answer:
{"hour": 9, "minute": 17}
